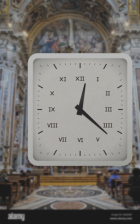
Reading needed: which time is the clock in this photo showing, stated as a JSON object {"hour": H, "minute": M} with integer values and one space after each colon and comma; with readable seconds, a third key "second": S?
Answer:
{"hour": 12, "minute": 22}
